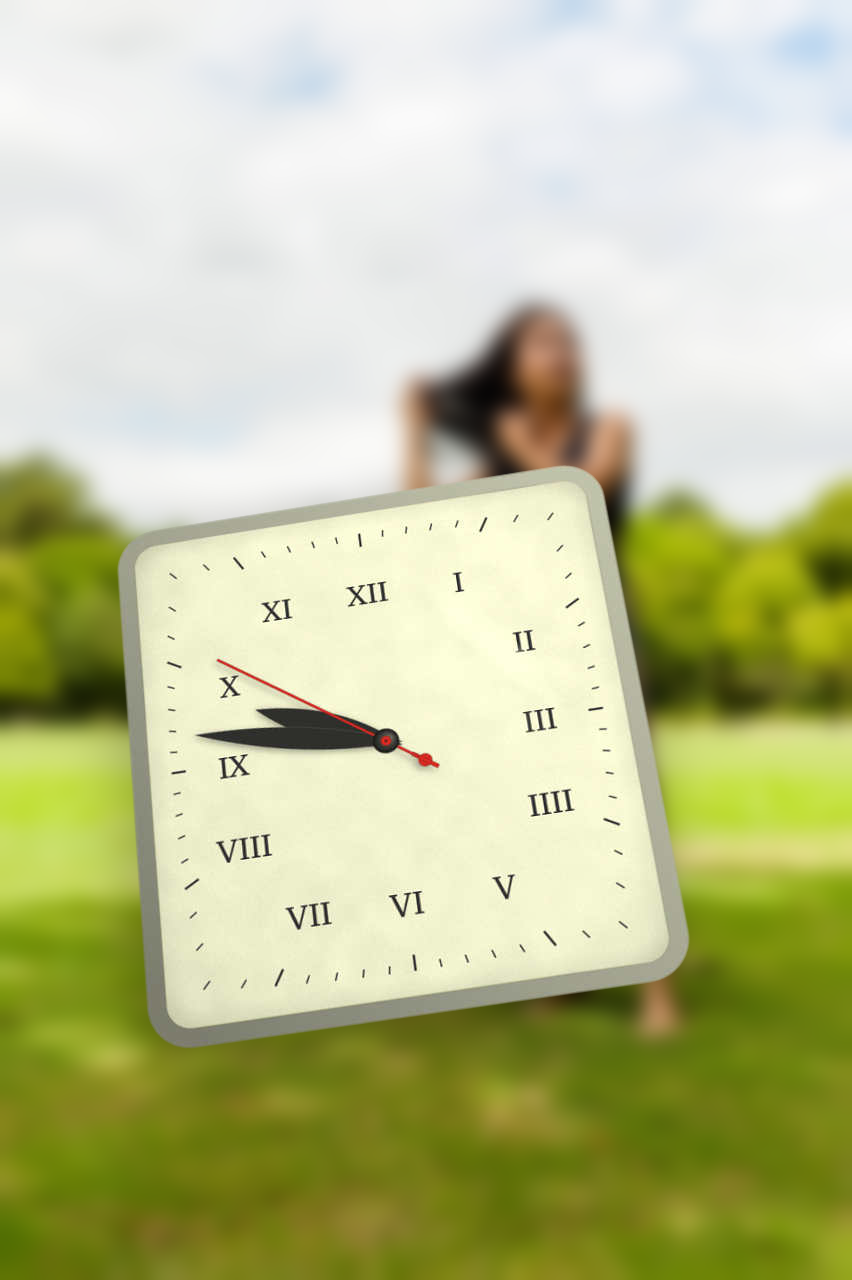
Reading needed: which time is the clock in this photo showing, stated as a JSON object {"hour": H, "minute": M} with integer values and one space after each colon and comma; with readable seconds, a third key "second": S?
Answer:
{"hour": 9, "minute": 46, "second": 51}
